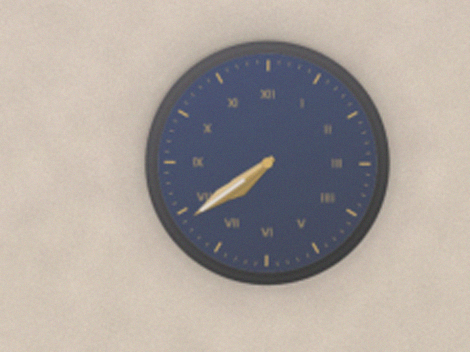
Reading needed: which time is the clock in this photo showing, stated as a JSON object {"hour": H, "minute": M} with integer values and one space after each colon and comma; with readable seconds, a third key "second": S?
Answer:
{"hour": 7, "minute": 39}
